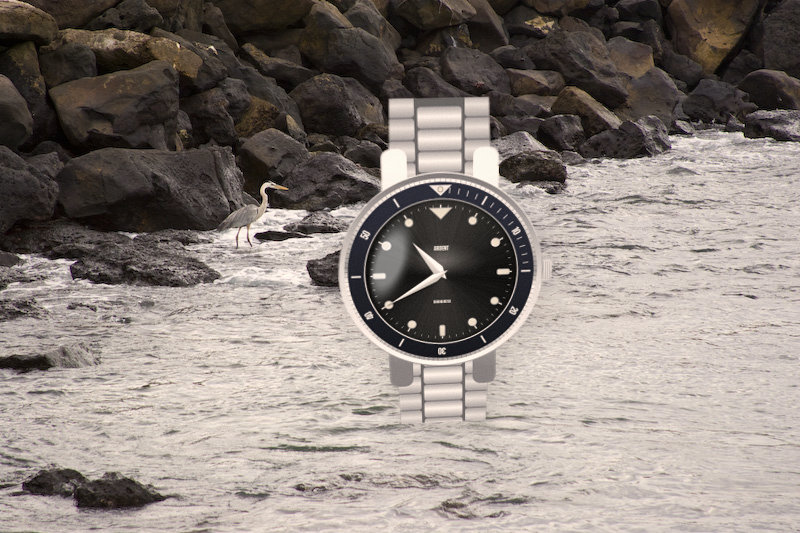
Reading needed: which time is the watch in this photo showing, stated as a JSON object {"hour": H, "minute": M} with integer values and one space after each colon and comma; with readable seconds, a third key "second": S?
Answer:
{"hour": 10, "minute": 40}
